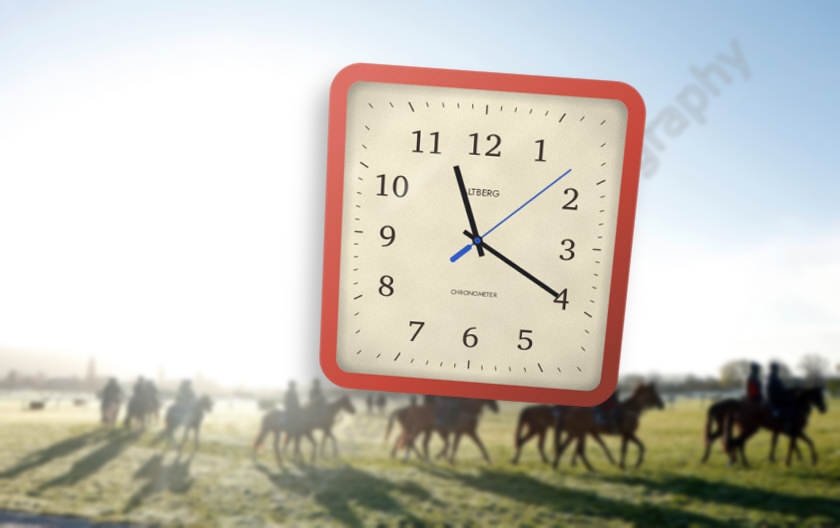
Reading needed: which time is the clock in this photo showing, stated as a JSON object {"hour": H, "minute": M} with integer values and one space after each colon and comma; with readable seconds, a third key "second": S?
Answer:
{"hour": 11, "minute": 20, "second": 8}
